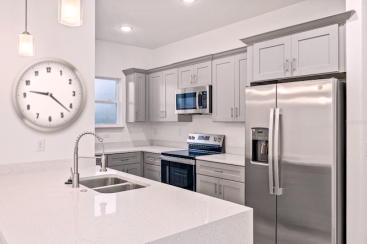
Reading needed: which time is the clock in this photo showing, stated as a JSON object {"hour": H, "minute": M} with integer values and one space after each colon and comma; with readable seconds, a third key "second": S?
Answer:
{"hour": 9, "minute": 22}
